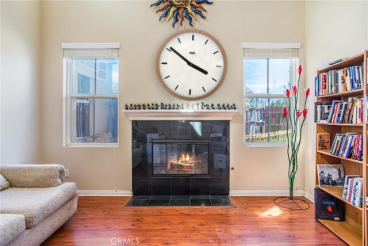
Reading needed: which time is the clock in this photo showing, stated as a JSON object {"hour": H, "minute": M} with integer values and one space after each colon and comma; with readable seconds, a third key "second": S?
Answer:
{"hour": 3, "minute": 51}
